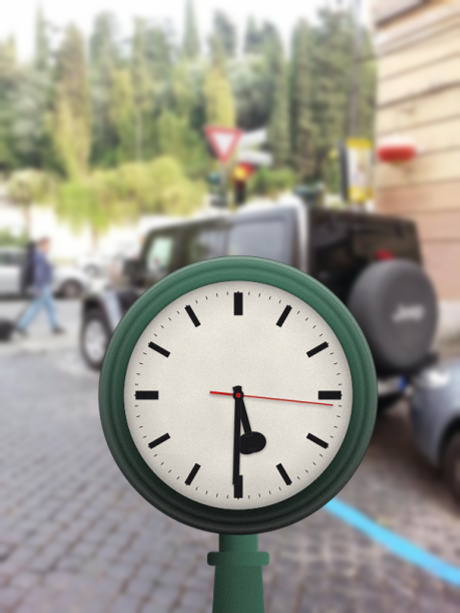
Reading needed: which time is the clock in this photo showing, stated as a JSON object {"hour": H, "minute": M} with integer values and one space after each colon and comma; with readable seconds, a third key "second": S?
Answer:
{"hour": 5, "minute": 30, "second": 16}
